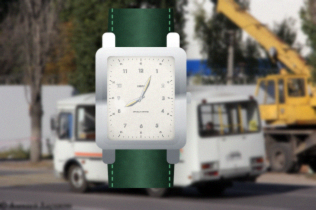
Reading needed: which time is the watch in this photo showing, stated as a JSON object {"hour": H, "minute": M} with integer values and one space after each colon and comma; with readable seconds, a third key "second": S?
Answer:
{"hour": 8, "minute": 4}
